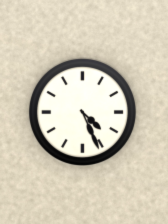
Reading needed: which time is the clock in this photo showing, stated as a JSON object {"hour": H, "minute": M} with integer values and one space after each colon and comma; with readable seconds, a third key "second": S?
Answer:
{"hour": 4, "minute": 26}
